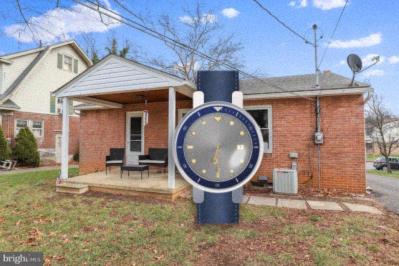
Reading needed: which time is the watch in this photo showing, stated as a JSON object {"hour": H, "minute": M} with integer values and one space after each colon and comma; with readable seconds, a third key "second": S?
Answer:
{"hour": 6, "minute": 30}
